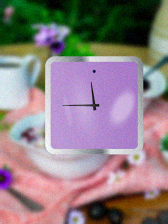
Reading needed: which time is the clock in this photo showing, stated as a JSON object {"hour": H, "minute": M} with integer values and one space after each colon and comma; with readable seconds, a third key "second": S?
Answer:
{"hour": 11, "minute": 45}
